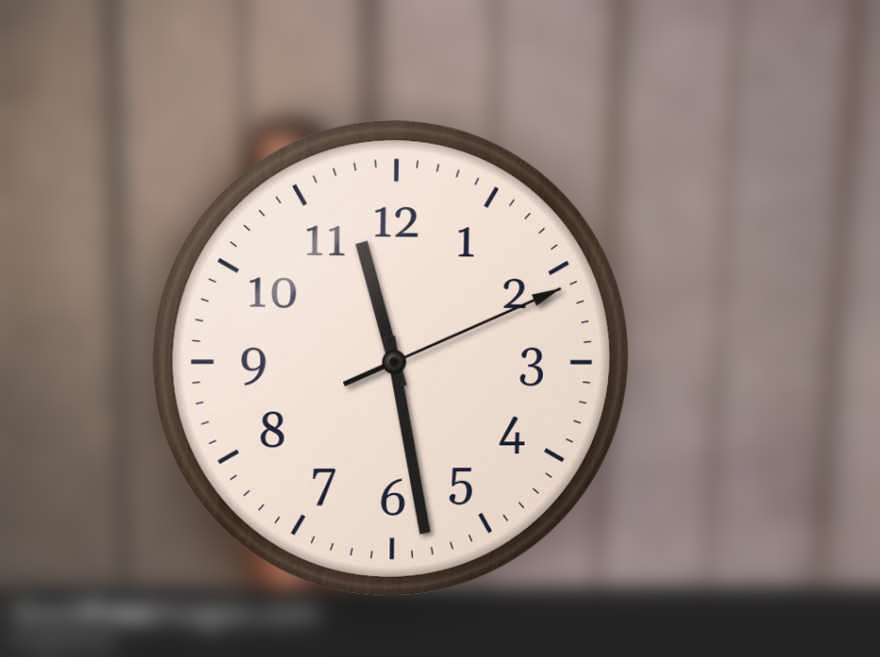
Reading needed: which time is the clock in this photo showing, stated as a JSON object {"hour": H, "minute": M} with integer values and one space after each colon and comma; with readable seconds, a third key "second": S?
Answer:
{"hour": 11, "minute": 28, "second": 11}
